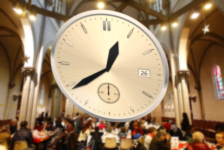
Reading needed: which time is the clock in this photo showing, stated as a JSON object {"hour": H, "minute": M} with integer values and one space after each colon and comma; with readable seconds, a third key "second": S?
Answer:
{"hour": 12, "minute": 39}
